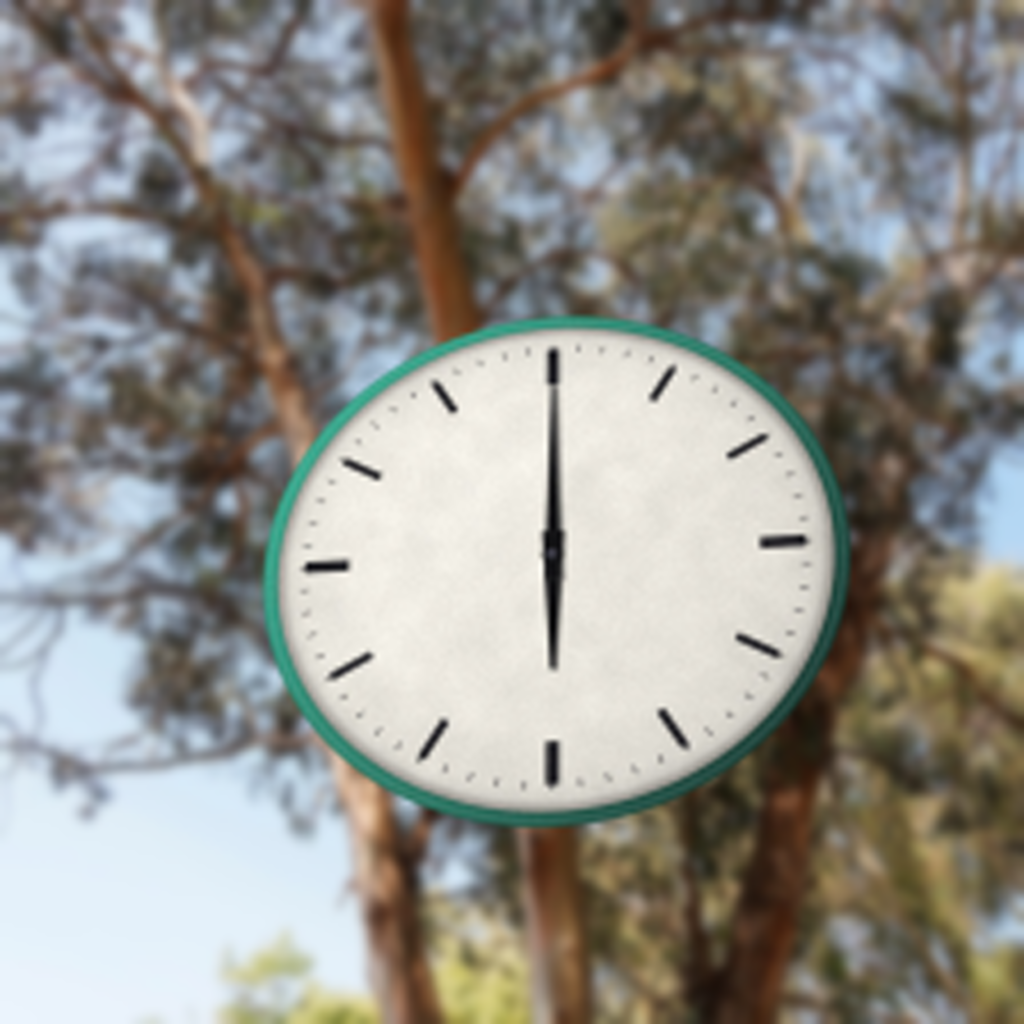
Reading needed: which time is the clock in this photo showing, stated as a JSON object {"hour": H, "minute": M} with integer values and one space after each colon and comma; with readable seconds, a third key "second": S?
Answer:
{"hour": 6, "minute": 0}
